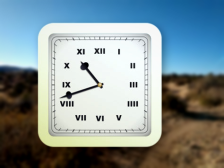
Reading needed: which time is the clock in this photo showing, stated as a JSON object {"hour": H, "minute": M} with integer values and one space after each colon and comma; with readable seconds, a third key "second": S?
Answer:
{"hour": 10, "minute": 42}
